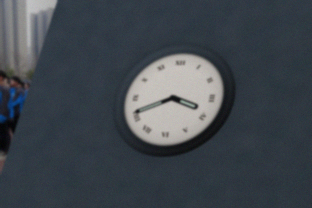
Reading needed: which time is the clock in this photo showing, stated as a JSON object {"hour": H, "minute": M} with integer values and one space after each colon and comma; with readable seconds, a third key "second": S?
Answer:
{"hour": 3, "minute": 41}
